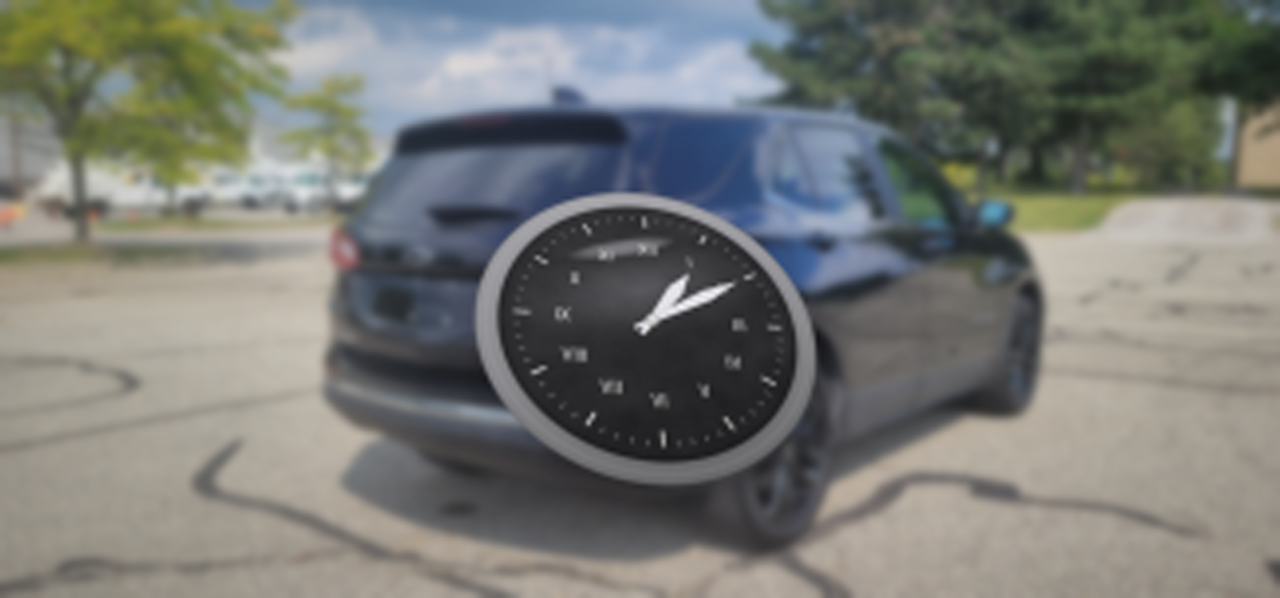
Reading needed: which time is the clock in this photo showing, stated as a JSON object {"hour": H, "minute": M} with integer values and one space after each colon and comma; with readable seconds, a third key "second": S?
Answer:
{"hour": 1, "minute": 10}
